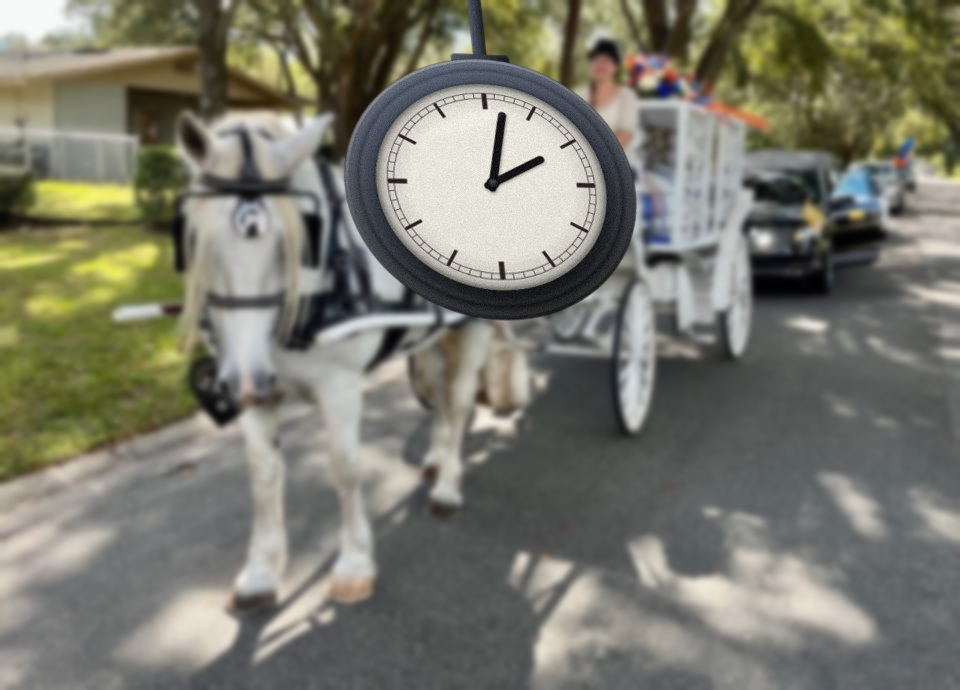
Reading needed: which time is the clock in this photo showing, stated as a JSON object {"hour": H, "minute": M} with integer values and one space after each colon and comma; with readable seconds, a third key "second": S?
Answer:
{"hour": 2, "minute": 2}
